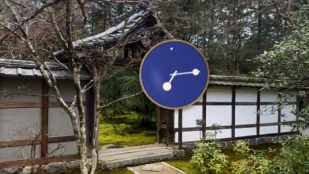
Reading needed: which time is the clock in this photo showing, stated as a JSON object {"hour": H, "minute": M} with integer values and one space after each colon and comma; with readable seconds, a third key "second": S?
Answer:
{"hour": 7, "minute": 15}
